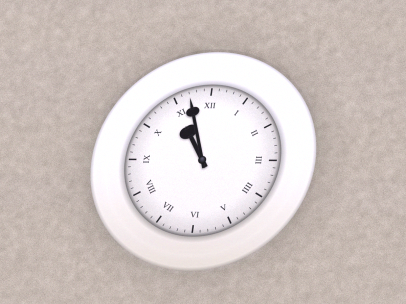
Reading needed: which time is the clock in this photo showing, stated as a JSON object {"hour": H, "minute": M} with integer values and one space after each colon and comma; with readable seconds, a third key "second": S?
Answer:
{"hour": 10, "minute": 57}
